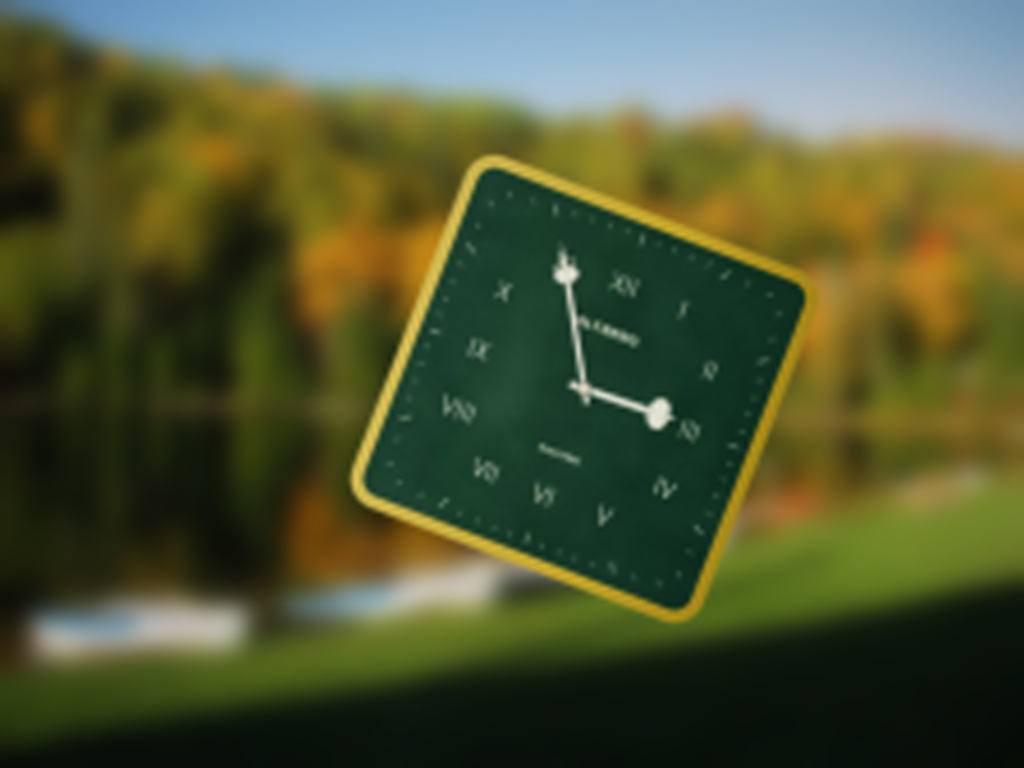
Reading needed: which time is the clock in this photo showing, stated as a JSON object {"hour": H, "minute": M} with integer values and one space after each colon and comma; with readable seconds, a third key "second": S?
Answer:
{"hour": 2, "minute": 55}
